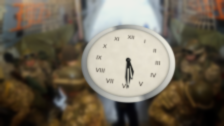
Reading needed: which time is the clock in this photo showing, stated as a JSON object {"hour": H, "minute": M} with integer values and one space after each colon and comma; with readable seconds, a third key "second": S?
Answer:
{"hour": 5, "minute": 29}
